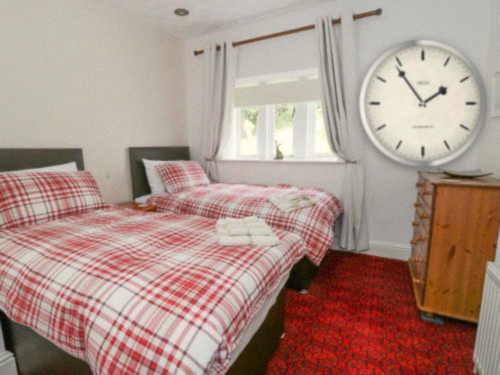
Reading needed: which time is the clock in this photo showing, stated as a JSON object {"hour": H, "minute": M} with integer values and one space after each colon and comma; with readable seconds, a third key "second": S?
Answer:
{"hour": 1, "minute": 54}
